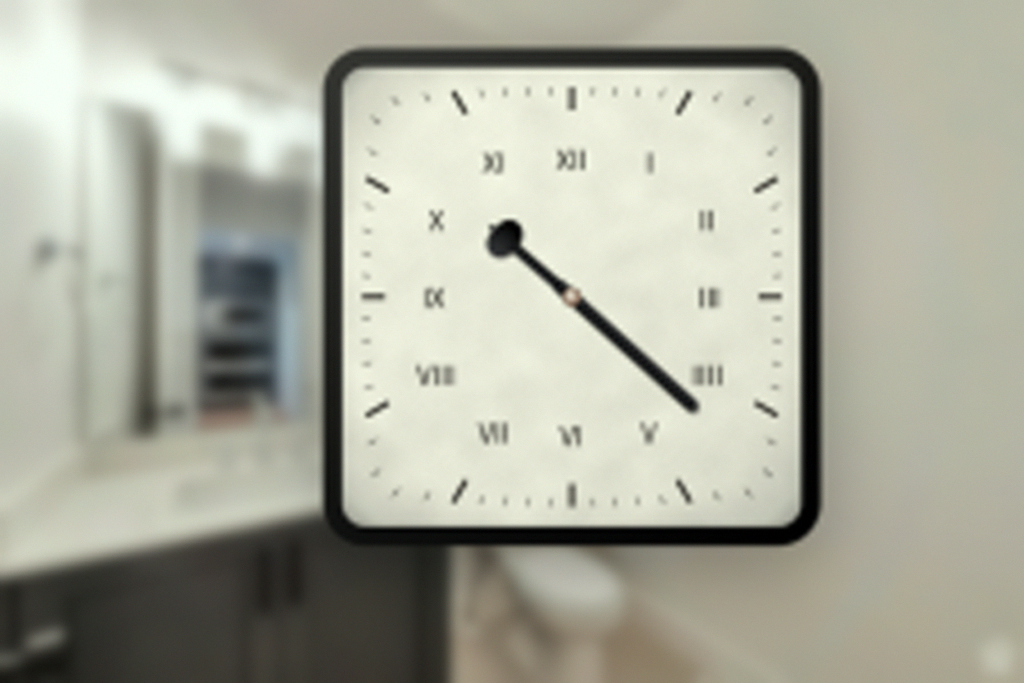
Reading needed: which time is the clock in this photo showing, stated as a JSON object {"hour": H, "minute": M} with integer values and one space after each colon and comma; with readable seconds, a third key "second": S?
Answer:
{"hour": 10, "minute": 22}
